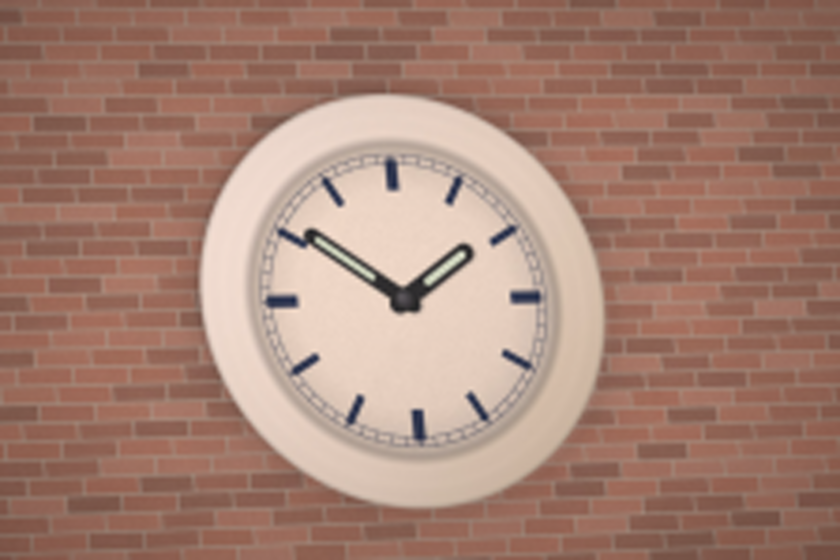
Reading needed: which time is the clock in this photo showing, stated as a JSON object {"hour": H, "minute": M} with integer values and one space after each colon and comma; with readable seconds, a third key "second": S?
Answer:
{"hour": 1, "minute": 51}
